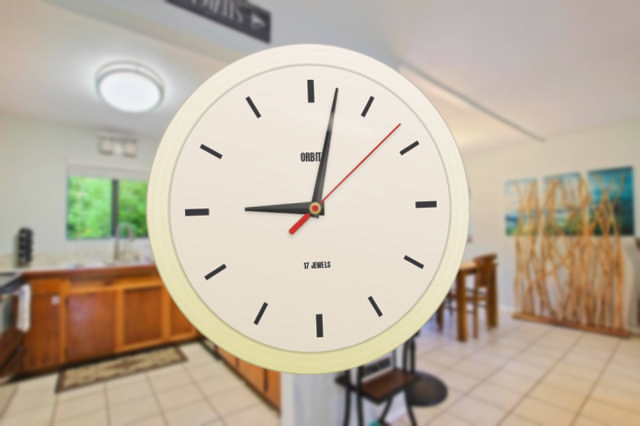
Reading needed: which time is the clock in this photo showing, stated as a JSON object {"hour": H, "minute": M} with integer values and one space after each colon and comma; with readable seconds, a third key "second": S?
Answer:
{"hour": 9, "minute": 2, "second": 8}
